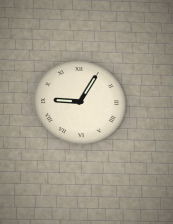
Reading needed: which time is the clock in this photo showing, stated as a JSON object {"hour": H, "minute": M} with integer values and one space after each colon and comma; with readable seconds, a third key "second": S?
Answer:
{"hour": 9, "minute": 5}
